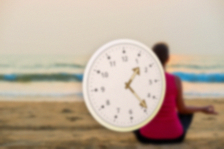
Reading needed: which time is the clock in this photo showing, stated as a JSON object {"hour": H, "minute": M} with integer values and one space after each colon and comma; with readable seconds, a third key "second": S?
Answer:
{"hour": 1, "minute": 24}
